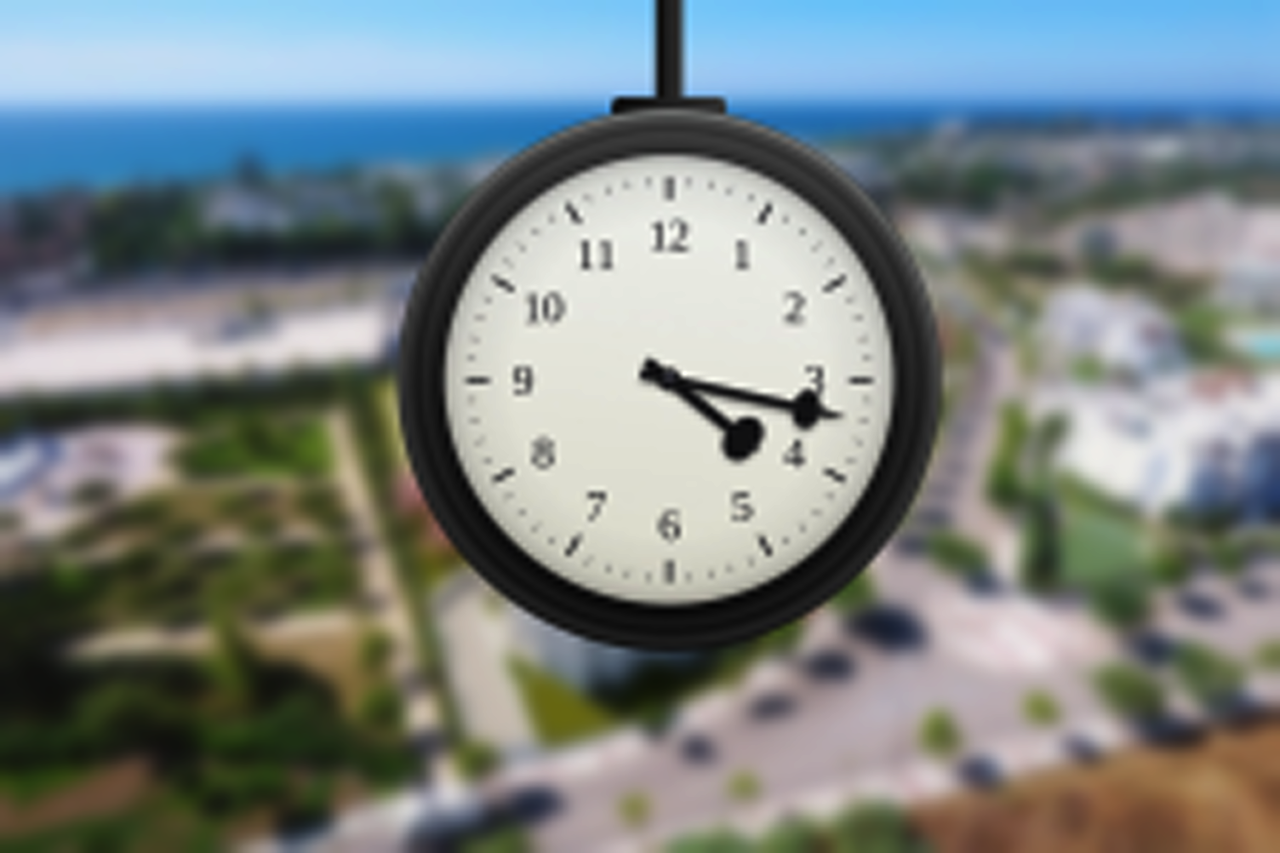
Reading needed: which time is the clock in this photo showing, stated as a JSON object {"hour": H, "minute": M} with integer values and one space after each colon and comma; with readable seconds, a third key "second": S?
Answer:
{"hour": 4, "minute": 17}
